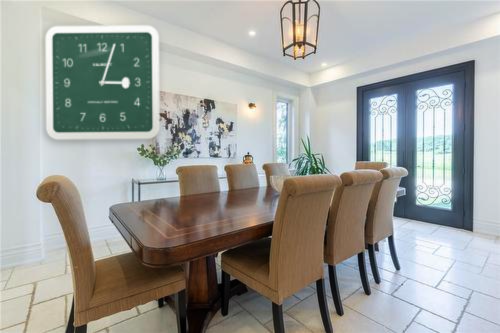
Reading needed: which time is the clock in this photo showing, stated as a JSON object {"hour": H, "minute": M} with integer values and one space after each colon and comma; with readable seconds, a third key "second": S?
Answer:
{"hour": 3, "minute": 3}
